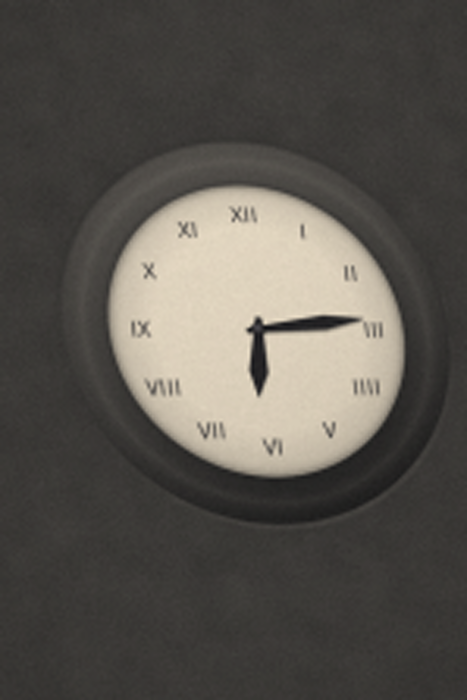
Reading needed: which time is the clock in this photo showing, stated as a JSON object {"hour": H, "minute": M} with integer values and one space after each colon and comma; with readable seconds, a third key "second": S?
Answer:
{"hour": 6, "minute": 14}
